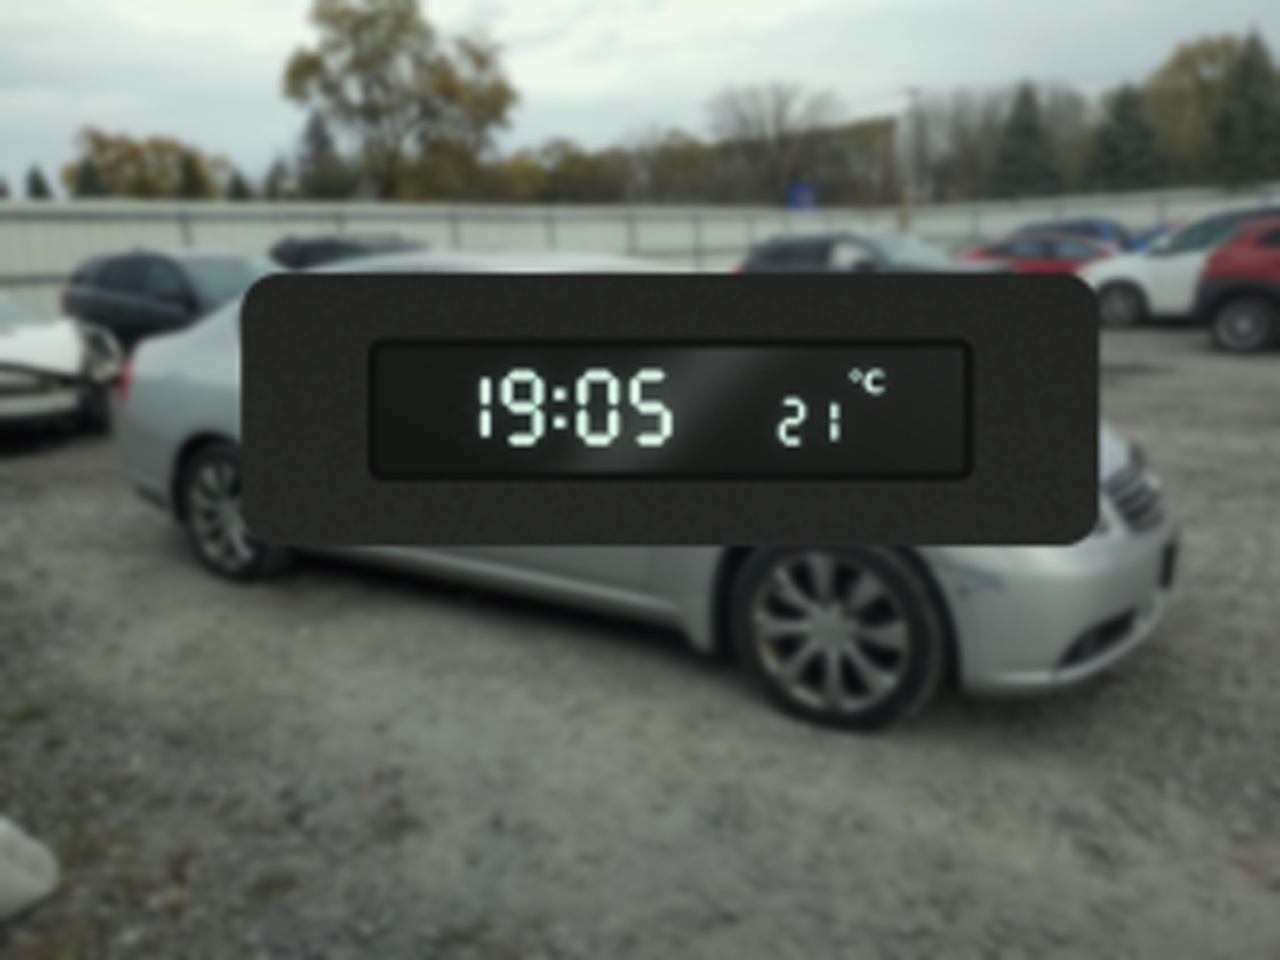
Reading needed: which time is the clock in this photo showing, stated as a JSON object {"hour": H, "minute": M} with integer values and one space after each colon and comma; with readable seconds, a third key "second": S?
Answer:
{"hour": 19, "minute": 5}
